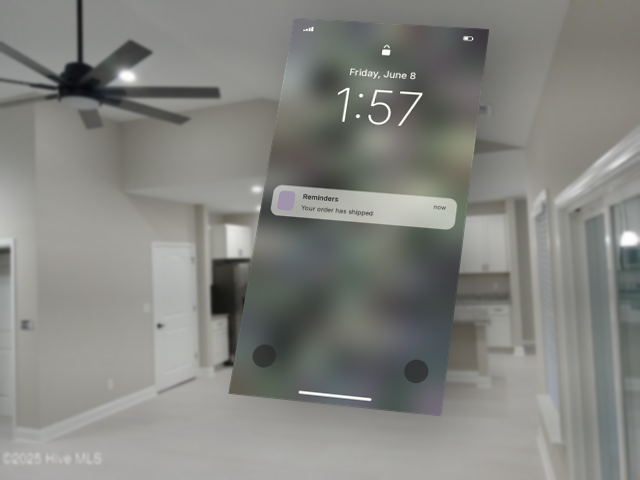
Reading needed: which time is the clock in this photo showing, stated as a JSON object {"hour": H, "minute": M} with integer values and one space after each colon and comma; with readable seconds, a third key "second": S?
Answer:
{"hour": 1, "minute": 57}
